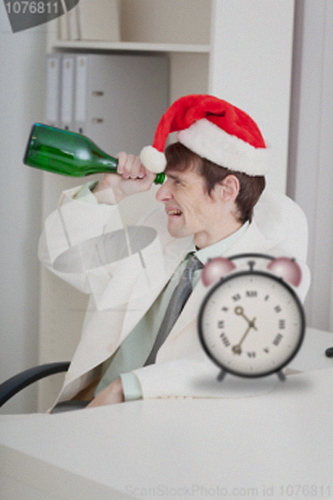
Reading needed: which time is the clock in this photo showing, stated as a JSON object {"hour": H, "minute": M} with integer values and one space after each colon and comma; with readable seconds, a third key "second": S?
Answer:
{"hour": 10, "minute": 35}
